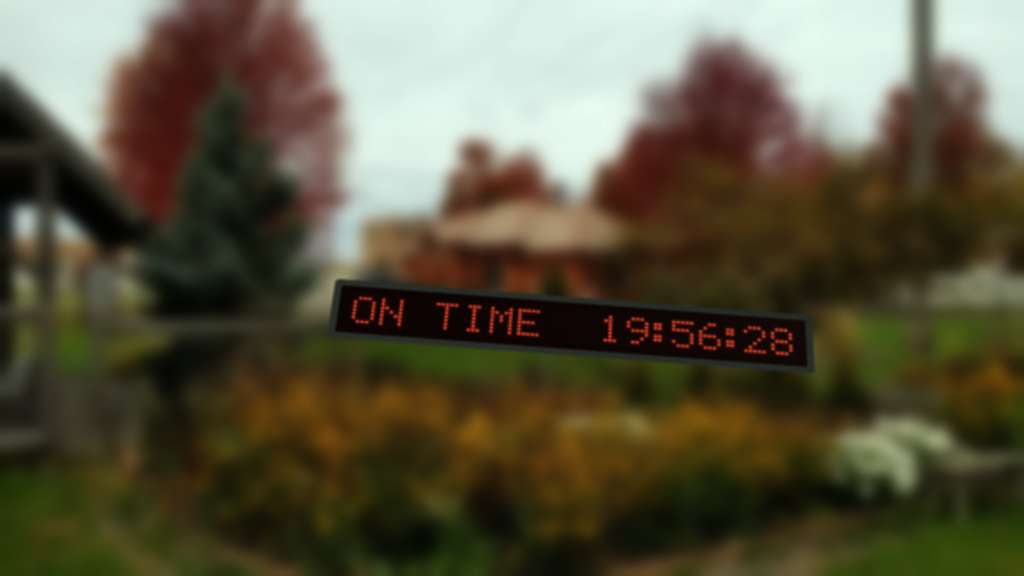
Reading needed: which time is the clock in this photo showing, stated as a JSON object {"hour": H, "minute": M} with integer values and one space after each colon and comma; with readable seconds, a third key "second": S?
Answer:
{"hour": 19, "minute": 56, "second": 28}
